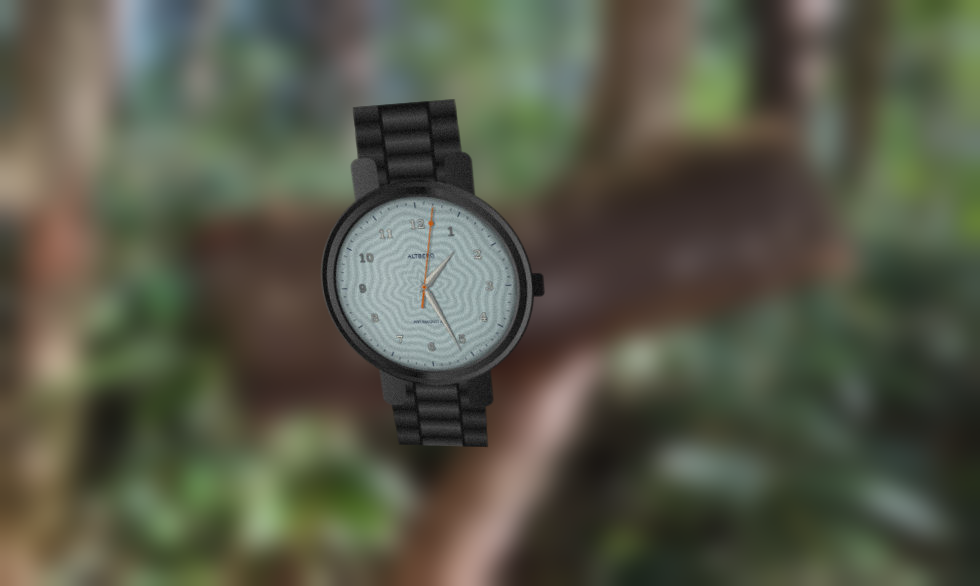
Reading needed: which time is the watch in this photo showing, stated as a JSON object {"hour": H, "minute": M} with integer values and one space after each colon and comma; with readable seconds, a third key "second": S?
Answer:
{"hour": 1, "minute": 26, "second": 2}
